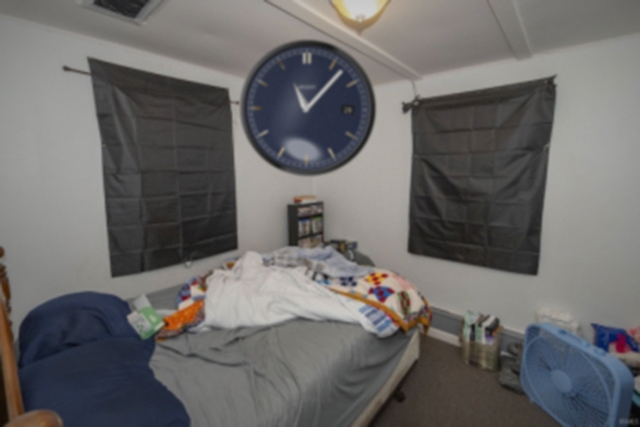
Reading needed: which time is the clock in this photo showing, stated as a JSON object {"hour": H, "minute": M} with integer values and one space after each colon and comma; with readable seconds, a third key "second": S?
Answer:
{"hour": 11, "minute": 7}
